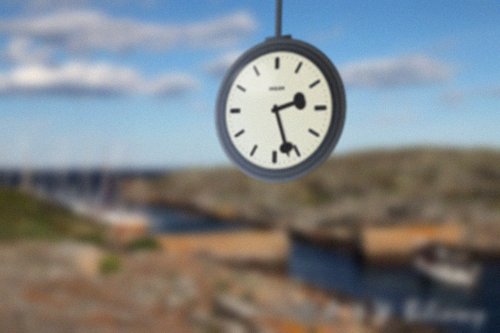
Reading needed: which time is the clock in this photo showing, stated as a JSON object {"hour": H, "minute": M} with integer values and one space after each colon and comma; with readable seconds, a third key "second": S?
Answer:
{"hour": 2, "minute": 27}
